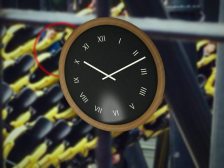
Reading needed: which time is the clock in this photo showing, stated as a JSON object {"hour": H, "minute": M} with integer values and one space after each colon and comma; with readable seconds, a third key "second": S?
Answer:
{"hour": 10, "minute": 12}
